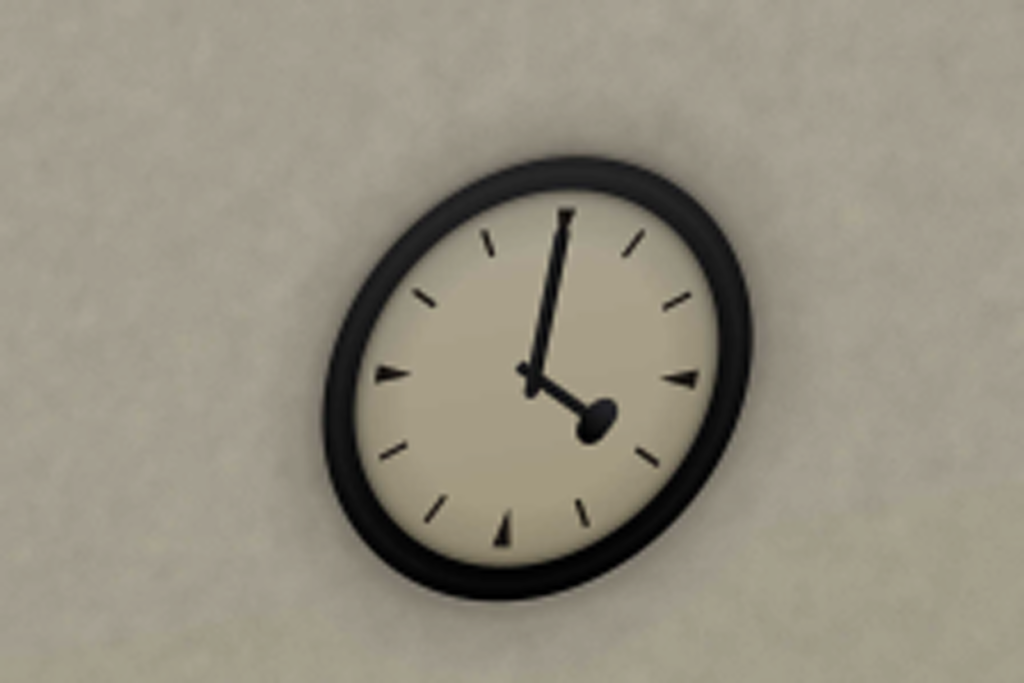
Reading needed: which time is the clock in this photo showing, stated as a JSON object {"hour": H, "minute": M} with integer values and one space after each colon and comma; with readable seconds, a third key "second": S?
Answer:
{"hour": 4, "minute": 0}
